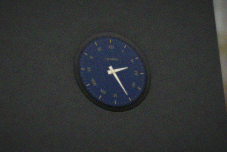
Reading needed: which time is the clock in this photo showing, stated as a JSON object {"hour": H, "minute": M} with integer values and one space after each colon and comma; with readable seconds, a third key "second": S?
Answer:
{"hour": 2, "minute": 25}
